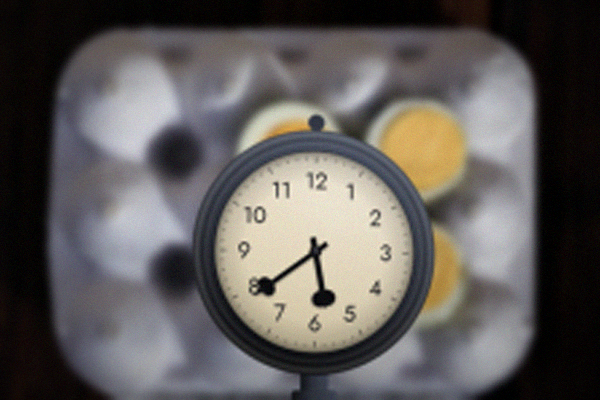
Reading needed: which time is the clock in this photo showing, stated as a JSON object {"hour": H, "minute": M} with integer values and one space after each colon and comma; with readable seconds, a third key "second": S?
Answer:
{"hour": 5, "minute": 39}
